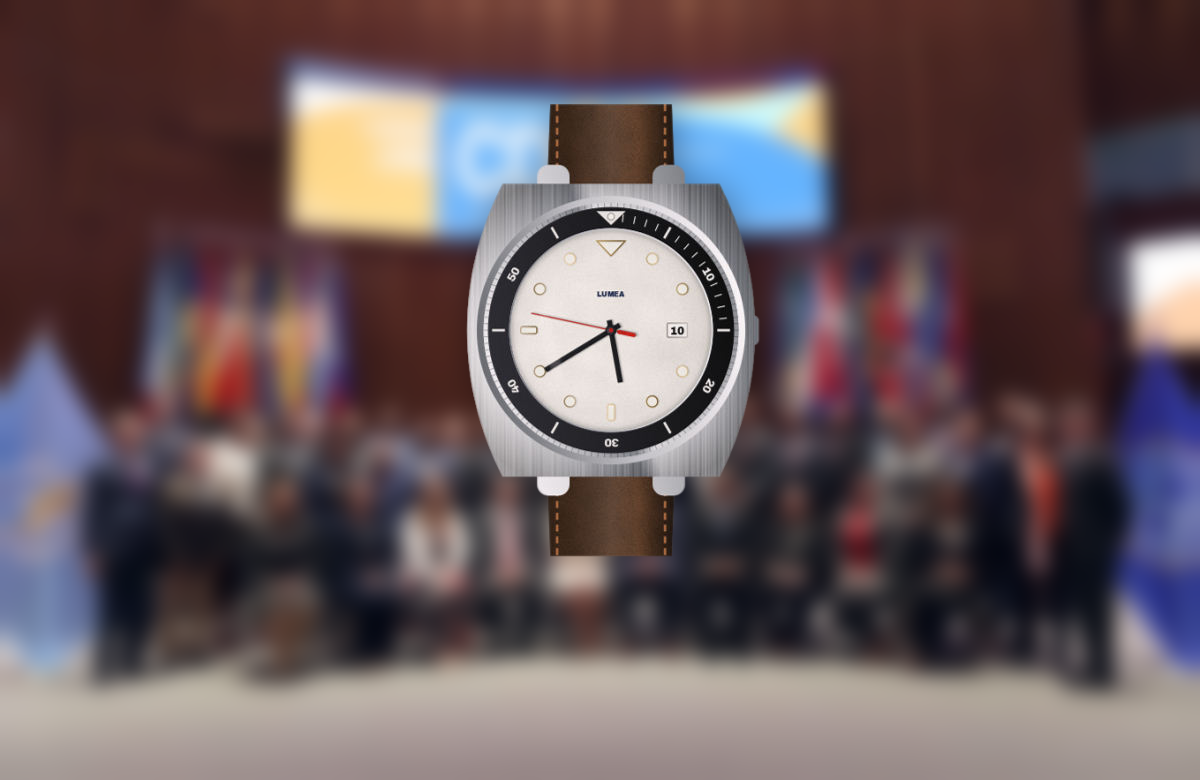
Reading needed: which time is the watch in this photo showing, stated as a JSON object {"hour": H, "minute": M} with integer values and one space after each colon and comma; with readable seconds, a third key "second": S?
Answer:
{"hour": 5, "minute": 39, "second": 47}
